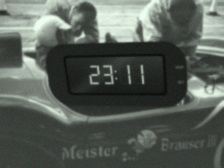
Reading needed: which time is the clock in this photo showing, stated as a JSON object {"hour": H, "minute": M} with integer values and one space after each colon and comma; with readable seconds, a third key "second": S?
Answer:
{"hour": 23, "minute": 11}
